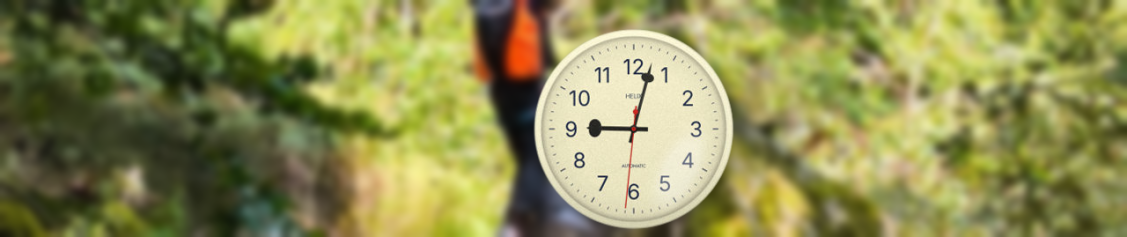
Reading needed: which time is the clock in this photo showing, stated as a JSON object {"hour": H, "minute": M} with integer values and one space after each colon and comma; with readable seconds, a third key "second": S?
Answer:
{"hour": 9, "minute": 2, "second": 31}
